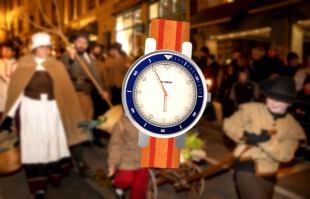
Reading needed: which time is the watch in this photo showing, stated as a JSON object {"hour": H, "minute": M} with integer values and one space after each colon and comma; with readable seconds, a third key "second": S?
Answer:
{"hour": 5, "minute": 55}
